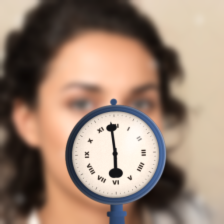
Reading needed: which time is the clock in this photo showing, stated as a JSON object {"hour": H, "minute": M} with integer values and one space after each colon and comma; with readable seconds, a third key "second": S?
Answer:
{"hour": 5, "minute": 59}
